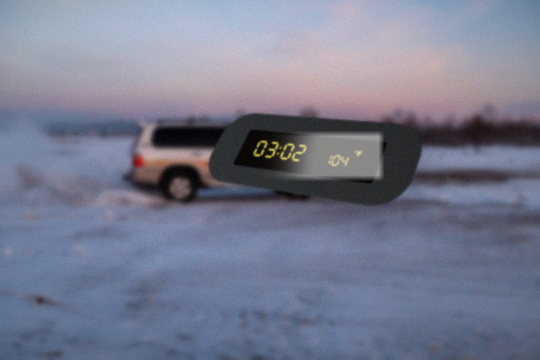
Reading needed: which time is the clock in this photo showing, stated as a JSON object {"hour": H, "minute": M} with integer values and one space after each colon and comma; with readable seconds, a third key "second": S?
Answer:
{"hour": 3, "minute": 2}
